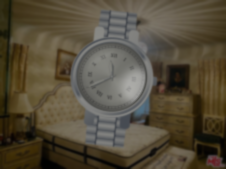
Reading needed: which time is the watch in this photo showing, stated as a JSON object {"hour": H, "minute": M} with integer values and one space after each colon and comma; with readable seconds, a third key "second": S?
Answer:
{"hour": 11, "minute": 40}
